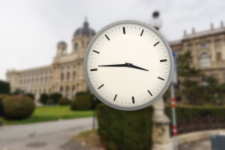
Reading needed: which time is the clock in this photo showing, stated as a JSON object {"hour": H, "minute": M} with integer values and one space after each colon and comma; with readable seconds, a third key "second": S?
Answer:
{"hour": 3, "minute": 46}
